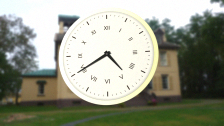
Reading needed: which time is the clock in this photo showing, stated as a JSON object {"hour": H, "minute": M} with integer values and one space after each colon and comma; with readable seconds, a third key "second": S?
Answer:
{"hour": 4, "minute": 40}
